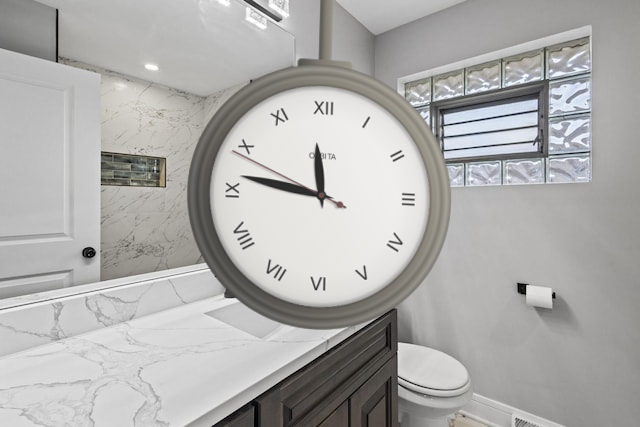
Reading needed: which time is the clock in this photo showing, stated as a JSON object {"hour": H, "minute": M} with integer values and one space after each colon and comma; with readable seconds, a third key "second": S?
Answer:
{"hour": 11, "minute": 46, "second": 49}
